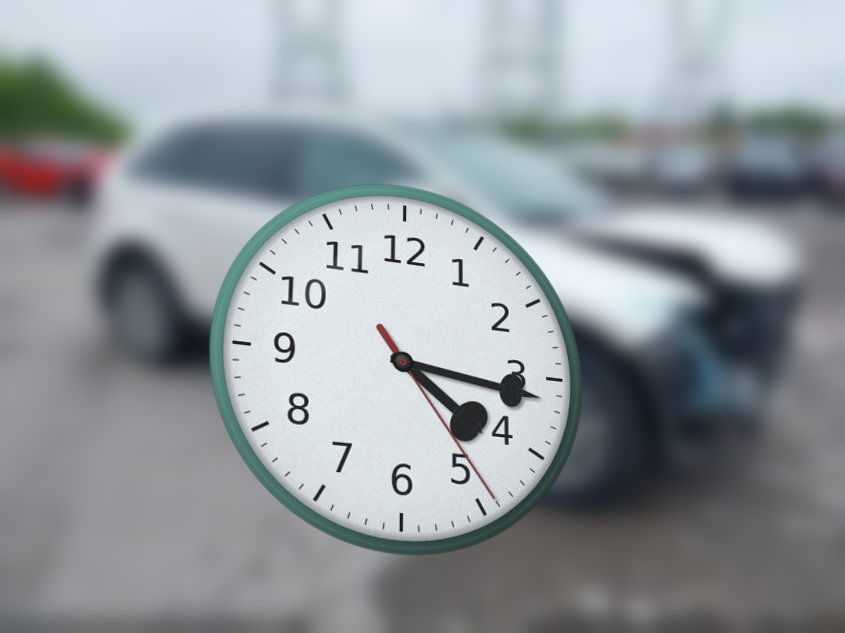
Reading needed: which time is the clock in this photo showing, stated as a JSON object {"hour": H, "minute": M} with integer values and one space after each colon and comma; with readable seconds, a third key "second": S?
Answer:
{"hour": 4, "minute": 16, "second": 24}
